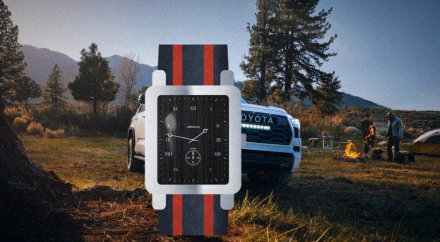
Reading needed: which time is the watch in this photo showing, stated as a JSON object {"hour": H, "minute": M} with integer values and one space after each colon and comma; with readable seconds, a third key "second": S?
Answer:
{"hour": 1, "minute": 47}
